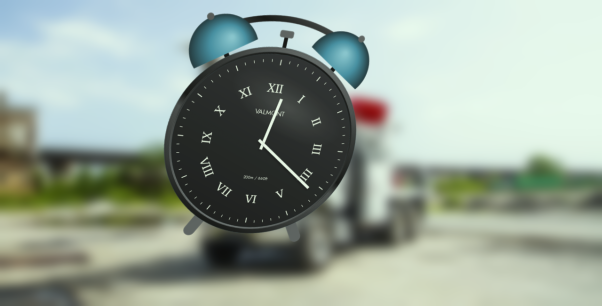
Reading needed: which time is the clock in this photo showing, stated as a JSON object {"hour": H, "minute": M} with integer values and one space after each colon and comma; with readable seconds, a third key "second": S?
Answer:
{"hour": 12, "minute": 21}
